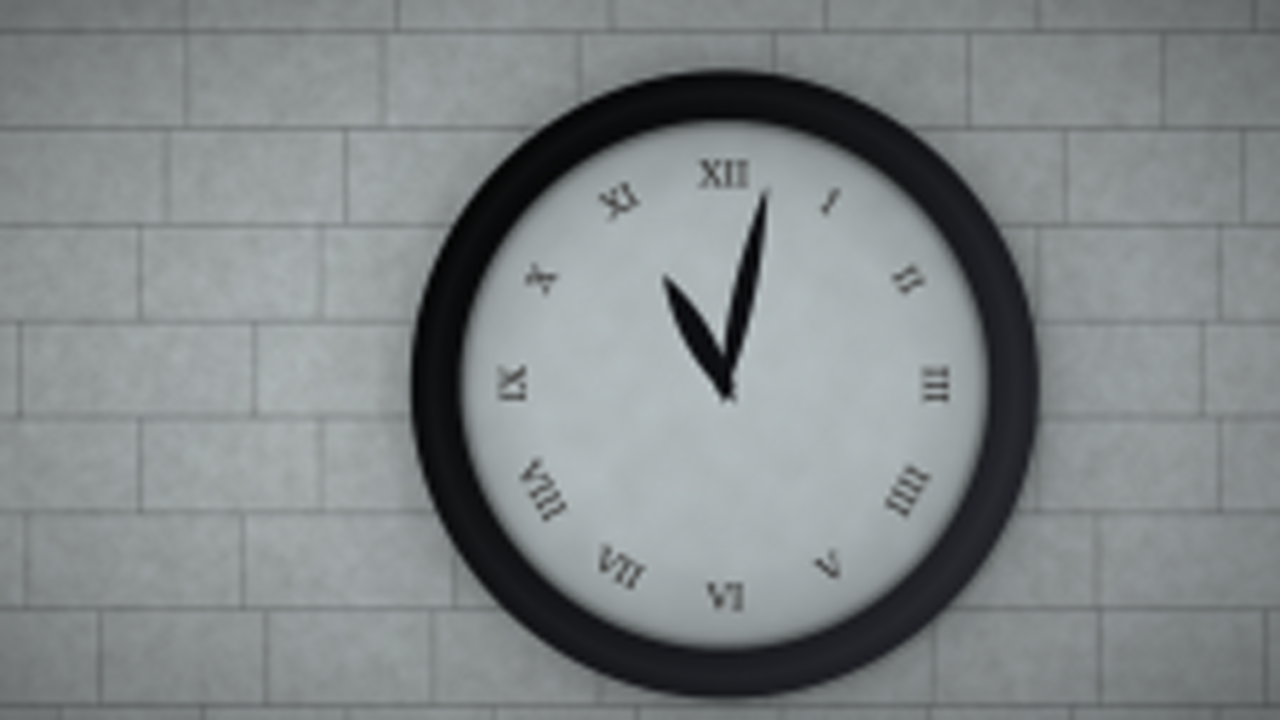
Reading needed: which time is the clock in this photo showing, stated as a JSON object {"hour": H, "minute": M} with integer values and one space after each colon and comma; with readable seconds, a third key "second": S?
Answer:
{"hour": 11, "minute": 2}
